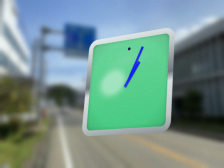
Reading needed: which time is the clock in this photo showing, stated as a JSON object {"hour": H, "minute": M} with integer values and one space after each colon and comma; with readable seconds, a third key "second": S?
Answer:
{"hour": 1, "minute": 4}
